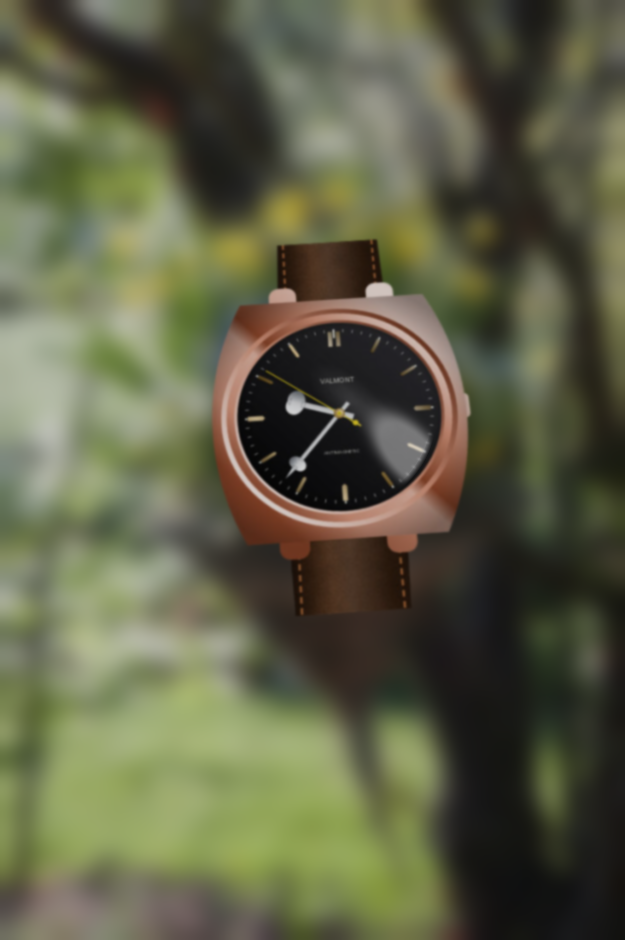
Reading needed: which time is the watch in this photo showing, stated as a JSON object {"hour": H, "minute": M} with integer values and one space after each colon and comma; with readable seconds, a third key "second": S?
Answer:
{"hour": 9, "minute": 36, "second": 51}
